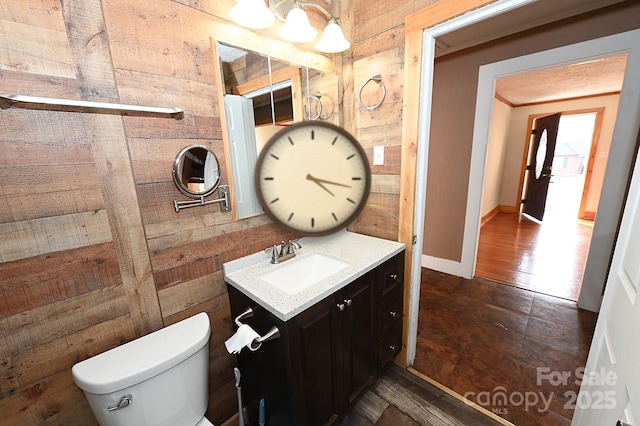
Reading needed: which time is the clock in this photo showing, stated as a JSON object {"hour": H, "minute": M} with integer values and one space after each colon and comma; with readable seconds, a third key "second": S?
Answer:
{"hour": 4, "minute": 17}
